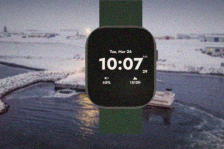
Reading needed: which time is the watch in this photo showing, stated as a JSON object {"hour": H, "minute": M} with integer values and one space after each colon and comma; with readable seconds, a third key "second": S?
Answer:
{"hour": 10, "minute": 7}
